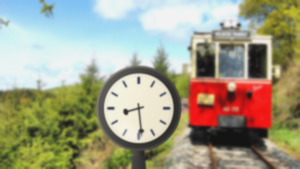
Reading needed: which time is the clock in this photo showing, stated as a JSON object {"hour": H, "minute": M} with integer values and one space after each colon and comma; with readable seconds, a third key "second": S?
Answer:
{"hour": 8, "minute": 29}
